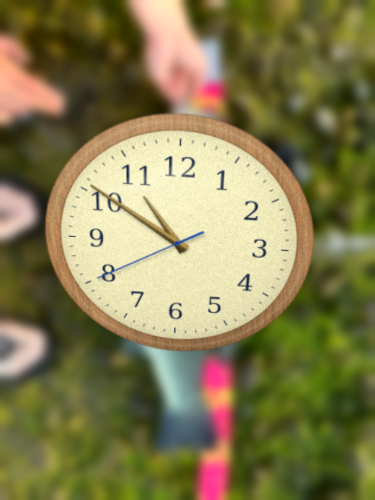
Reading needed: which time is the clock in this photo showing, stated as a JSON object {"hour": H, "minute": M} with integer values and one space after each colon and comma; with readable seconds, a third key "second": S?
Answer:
{"hour": 10, "minute": 50, "second": 40}
